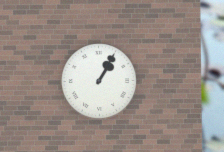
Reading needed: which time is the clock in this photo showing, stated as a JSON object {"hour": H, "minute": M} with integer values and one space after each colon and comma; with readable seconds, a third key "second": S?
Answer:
{"hour": 1, "minute": 5}
